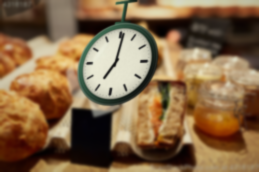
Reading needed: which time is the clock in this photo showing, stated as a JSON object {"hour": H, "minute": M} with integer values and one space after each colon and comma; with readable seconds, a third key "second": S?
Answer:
{"hour": 7, "minute": 1}
